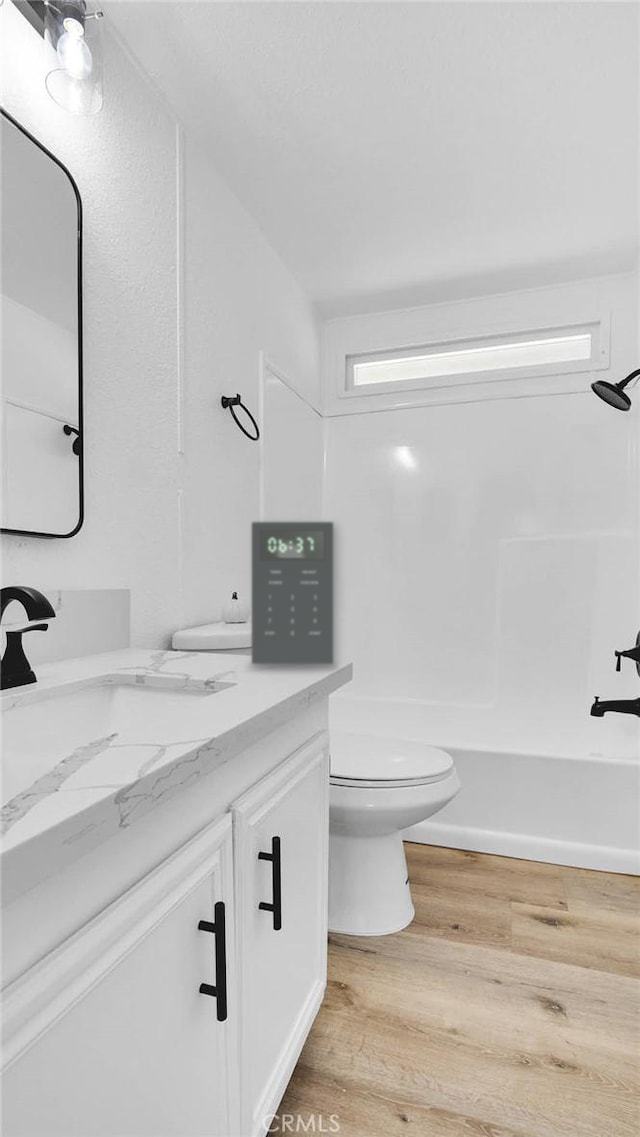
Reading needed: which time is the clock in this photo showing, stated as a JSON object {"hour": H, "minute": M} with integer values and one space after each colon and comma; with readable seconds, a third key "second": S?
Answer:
{"hour": 6, "minute": 37}
